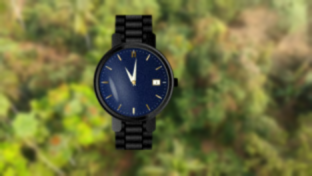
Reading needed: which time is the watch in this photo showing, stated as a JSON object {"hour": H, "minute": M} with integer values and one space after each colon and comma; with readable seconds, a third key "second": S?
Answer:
{"hour": 11, "minute": 1}
